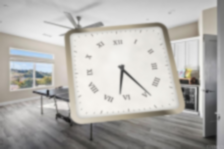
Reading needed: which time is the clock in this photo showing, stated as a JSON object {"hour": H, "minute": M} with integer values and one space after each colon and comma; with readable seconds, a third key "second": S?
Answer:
{"hour": 6, "minute": 24}
